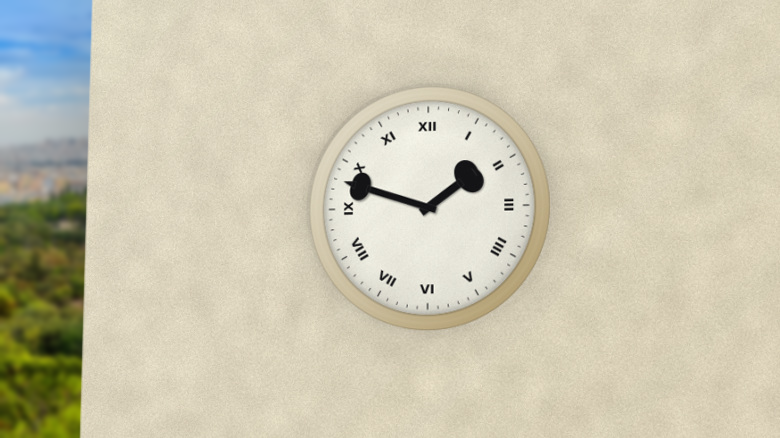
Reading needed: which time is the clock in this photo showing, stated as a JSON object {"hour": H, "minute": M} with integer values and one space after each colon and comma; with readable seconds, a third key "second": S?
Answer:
{"hour": 1, "minute": 48}
